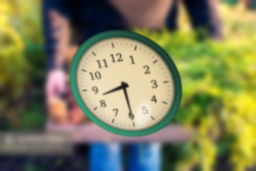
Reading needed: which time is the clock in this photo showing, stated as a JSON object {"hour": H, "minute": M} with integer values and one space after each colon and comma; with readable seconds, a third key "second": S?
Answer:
{"hour": 8, "minute": 30}
